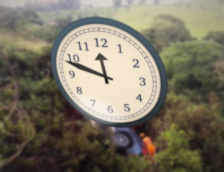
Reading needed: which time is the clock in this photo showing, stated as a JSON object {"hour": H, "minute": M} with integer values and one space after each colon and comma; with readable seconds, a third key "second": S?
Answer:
{"hour": 11, "minute": 48}
